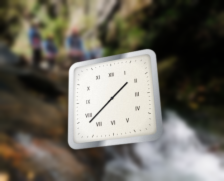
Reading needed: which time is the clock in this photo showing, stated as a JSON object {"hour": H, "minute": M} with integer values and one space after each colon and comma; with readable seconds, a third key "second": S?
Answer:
{"hour": 1, "minute": 38}
